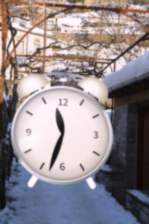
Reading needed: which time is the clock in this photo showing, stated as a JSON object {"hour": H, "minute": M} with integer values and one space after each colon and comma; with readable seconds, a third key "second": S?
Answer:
{"hour": 11, "minute": 33}
